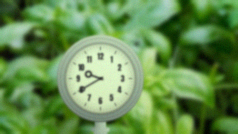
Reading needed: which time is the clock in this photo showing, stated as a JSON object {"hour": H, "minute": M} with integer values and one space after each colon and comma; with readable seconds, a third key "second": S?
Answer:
{"hour": 9, "minute": 40}
